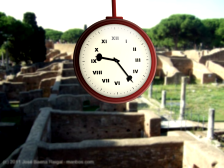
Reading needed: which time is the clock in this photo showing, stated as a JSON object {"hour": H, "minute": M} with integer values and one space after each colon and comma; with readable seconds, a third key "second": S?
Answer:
{"hour": 9, "minute": 24}
